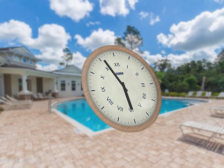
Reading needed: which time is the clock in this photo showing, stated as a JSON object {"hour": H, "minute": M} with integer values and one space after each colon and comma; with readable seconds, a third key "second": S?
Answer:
{"hour": 5, "minute": 56}
